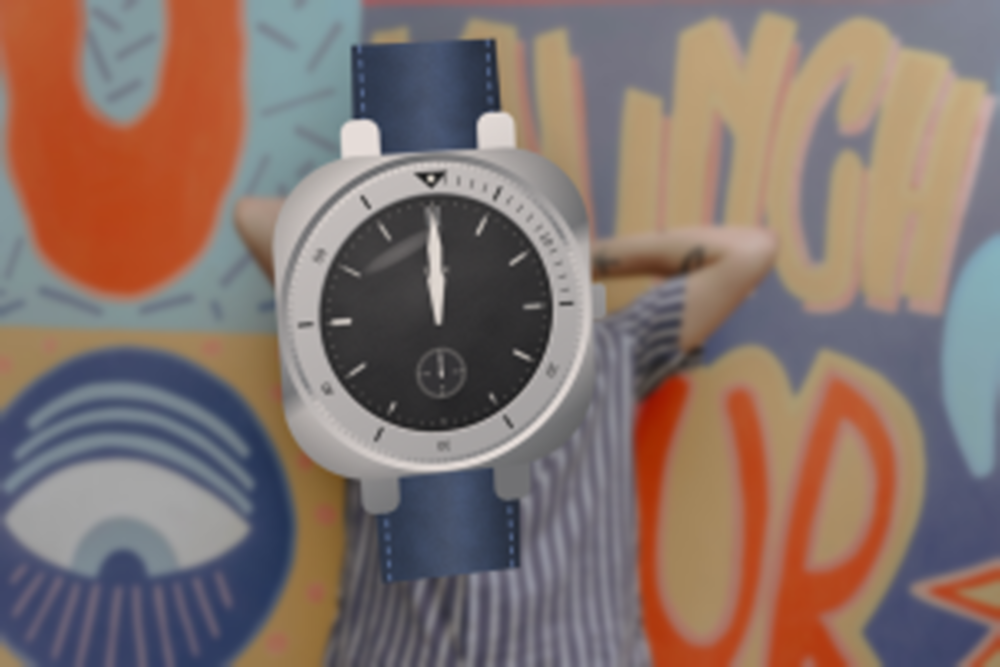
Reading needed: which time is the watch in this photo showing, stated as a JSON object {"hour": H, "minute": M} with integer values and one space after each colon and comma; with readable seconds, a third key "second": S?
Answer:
{"hour": 12, "minute": 0}
